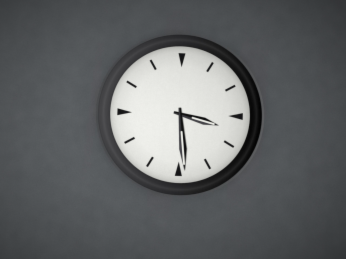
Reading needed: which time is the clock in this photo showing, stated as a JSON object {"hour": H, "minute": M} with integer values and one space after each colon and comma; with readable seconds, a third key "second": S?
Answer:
{"hour": 3, "minute": 29}
